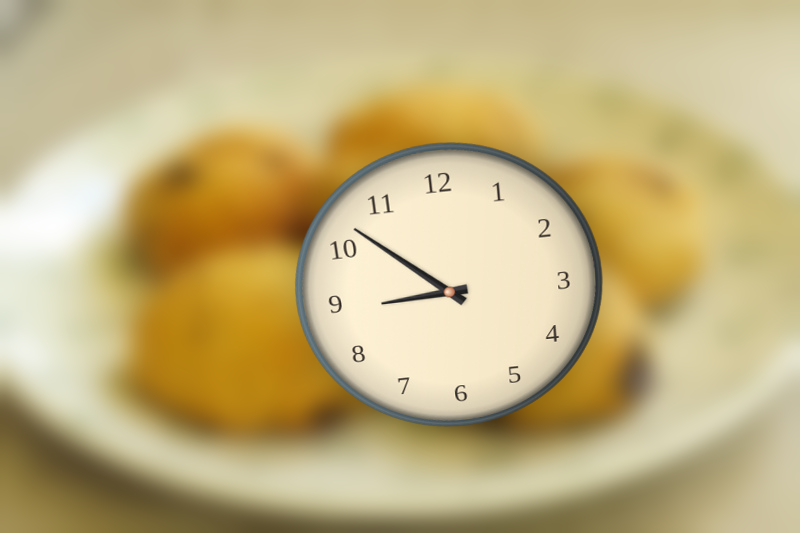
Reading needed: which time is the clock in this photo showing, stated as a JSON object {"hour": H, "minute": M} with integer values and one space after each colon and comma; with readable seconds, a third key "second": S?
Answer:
{"hour": 8, "minute": 52}
